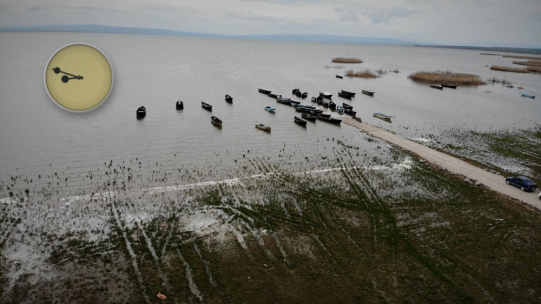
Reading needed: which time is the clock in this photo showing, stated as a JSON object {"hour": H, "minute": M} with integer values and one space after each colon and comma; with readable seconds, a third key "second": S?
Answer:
{"hour": 8, "minute": 48}
